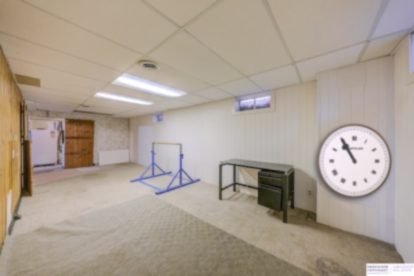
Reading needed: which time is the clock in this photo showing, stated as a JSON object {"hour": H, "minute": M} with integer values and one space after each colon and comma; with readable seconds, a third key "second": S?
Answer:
{"hour": 10, "minute": 55}
